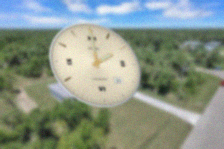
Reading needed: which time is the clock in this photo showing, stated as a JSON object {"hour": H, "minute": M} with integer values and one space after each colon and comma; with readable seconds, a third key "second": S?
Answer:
{"hour": 2, "minute": 0}
